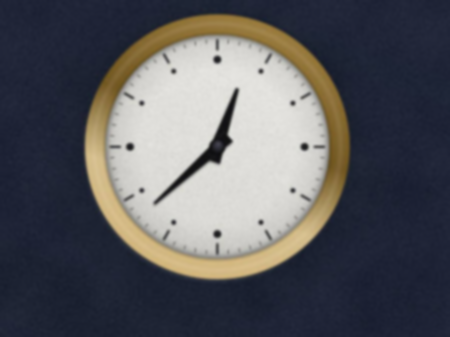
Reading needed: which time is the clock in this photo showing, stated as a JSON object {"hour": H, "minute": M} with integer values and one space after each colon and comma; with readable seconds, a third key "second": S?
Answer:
{"hour": 12, "minute": 38}
